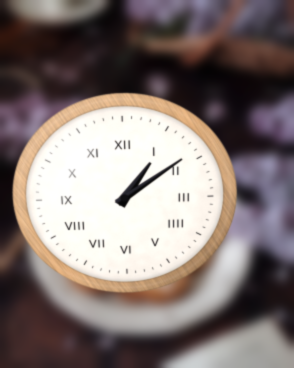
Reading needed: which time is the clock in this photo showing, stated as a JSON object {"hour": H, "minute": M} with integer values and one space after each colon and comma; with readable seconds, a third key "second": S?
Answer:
{"hour": 1, "minute": 9}
